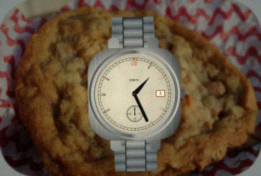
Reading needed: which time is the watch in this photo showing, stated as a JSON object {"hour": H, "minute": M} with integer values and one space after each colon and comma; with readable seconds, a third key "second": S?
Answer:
{"hour": 1, "minute": 26}
